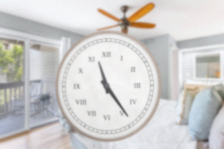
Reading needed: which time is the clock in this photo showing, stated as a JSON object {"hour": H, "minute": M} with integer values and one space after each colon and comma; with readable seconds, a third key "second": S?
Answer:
{"hour": 11, "minute": 24}
